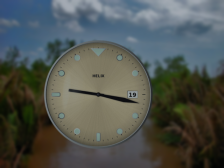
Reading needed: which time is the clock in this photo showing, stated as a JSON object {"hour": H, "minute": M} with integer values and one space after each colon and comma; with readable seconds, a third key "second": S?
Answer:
{"hour": 9, "minute": 17}
